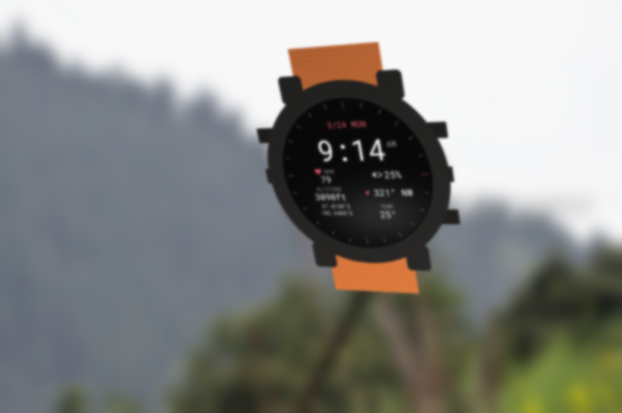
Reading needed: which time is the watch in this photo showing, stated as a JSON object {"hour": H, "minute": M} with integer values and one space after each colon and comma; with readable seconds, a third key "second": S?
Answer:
{"hour": 9, "minute": 14}
